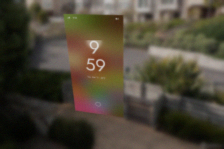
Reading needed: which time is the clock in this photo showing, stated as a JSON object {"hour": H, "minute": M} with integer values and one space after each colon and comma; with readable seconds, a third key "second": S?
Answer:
{"hour": 9, "minute": 59}
